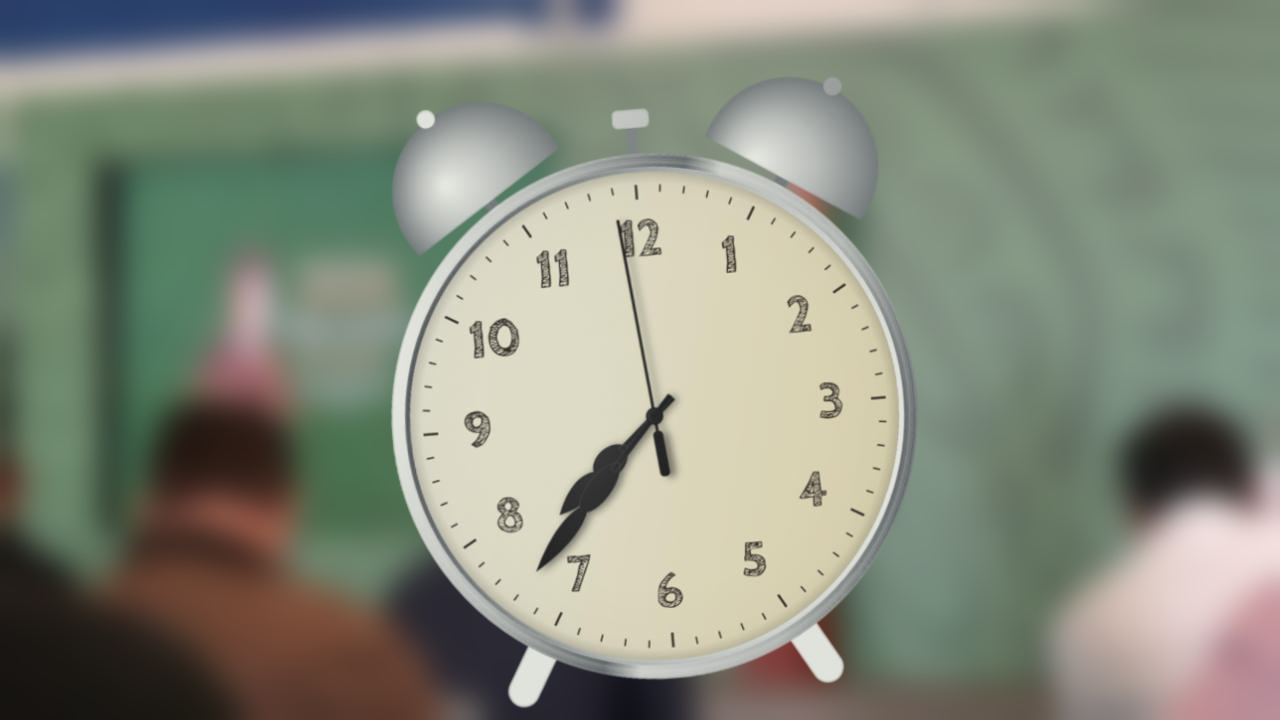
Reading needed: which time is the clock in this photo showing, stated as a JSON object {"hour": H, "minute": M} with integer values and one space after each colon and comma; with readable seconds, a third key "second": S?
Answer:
{"hour": 7, "minute": 36, "second": 59}
